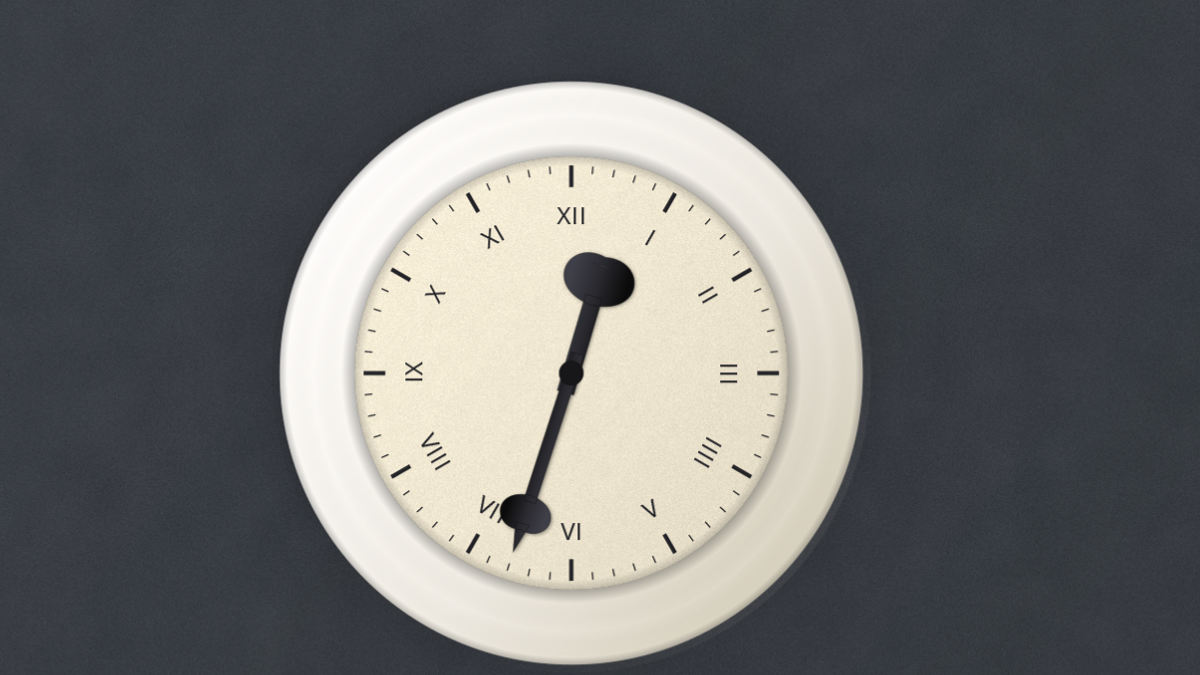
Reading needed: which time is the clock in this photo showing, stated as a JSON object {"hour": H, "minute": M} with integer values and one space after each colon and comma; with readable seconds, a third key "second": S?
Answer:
{"hour": 12, "minute": 33}
